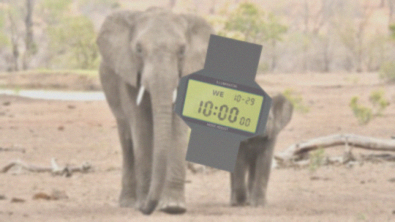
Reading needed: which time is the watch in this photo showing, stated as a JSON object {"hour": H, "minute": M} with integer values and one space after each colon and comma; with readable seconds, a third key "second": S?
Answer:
{"hour": 10, "minute": 0}
